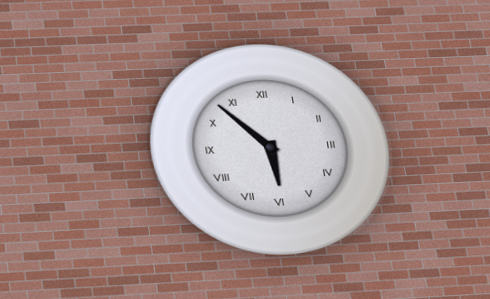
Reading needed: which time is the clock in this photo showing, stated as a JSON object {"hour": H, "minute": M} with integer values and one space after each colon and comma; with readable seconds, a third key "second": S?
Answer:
{"hour": 5, "minute": 53}
